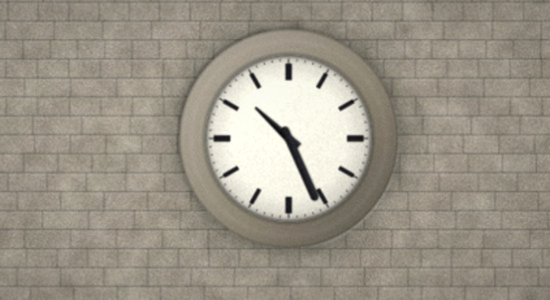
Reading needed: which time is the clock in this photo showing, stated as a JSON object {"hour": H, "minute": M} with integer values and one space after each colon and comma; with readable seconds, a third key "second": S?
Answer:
{"hour": 10, "minute": 26}
